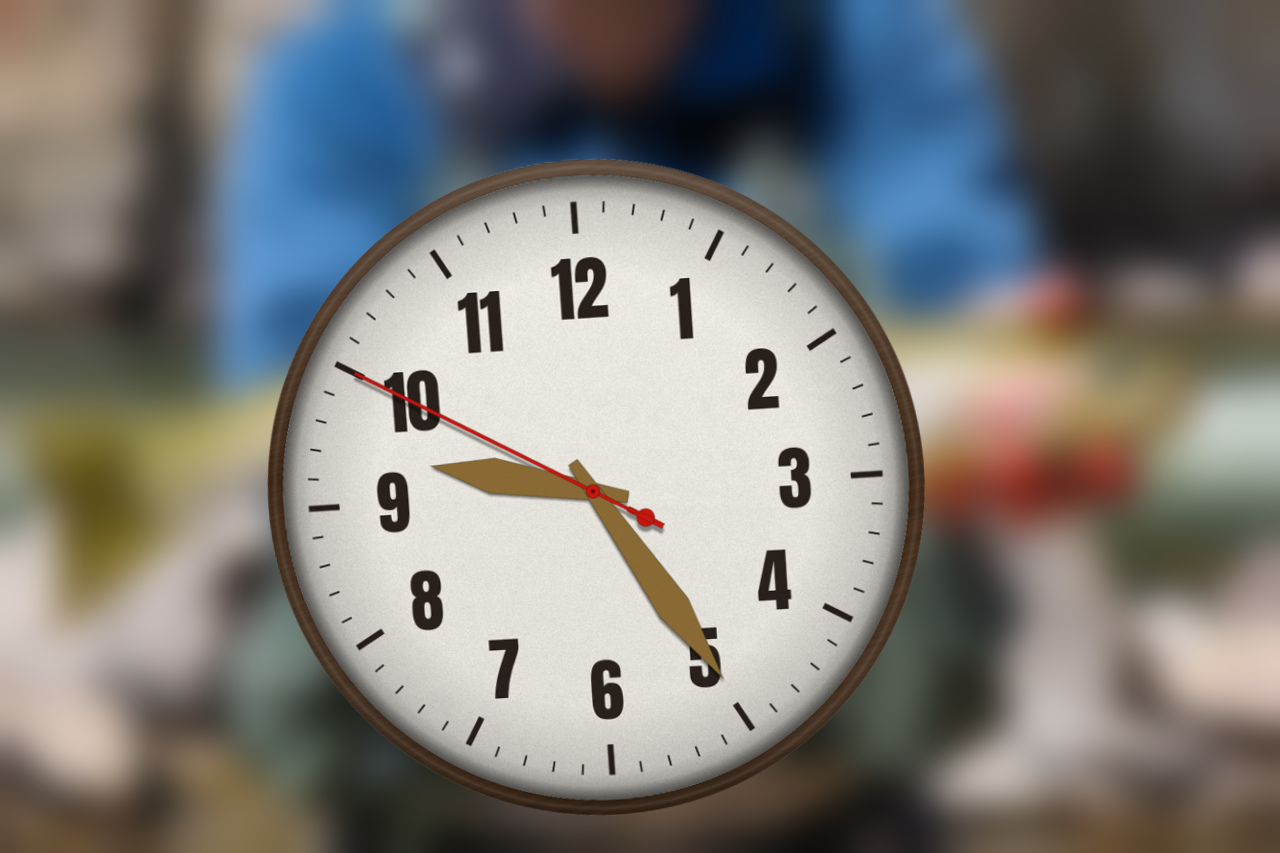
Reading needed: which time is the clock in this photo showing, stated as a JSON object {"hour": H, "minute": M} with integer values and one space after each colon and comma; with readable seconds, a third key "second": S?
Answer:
{"hour": 9, "minute": 24, "second": 50}
